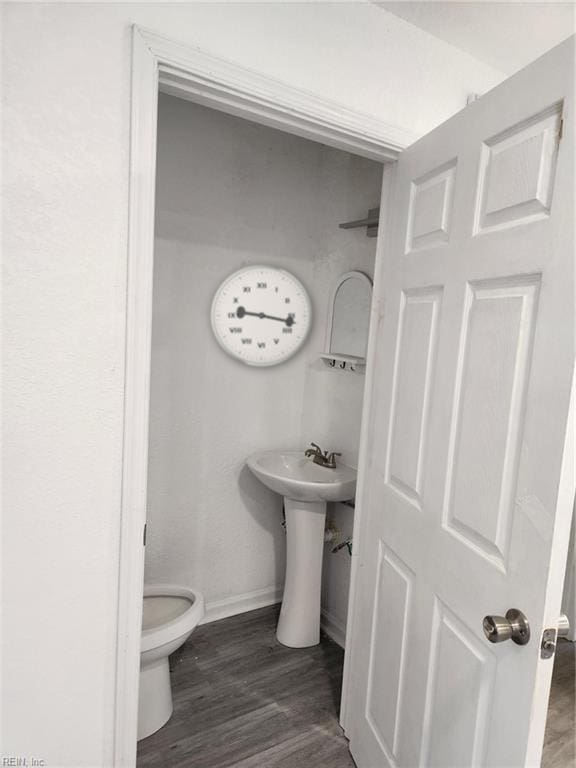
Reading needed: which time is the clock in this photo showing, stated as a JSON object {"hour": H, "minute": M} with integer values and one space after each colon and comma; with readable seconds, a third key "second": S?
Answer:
{"hour": 9, "minute": 17}
